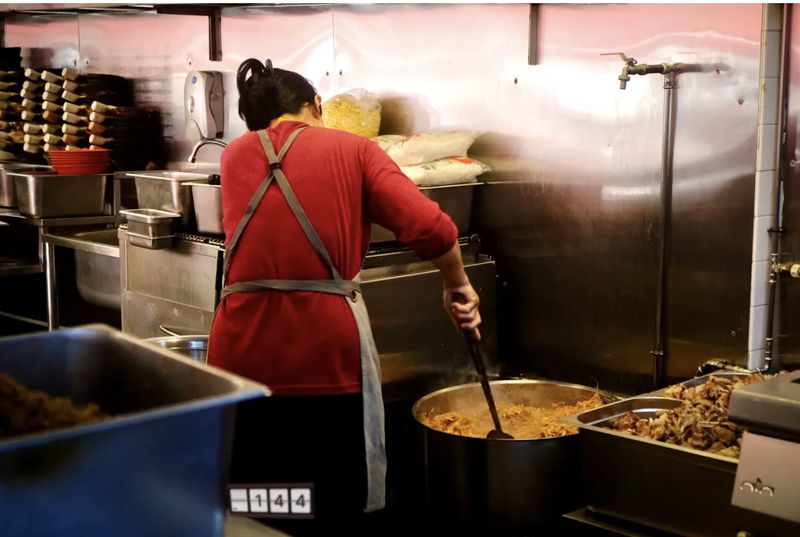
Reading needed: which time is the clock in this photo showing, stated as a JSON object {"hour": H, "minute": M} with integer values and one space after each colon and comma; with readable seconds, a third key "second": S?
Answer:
{"hour": 1, "minute": 44}
